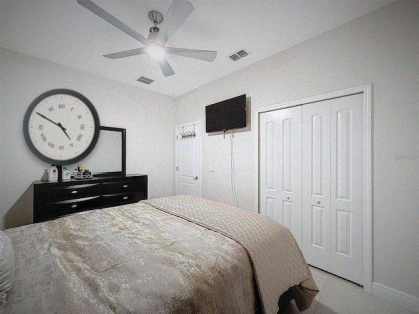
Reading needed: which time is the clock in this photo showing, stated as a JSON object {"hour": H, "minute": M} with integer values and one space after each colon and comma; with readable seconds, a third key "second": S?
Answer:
{"hour": 4, "minute": 50}
